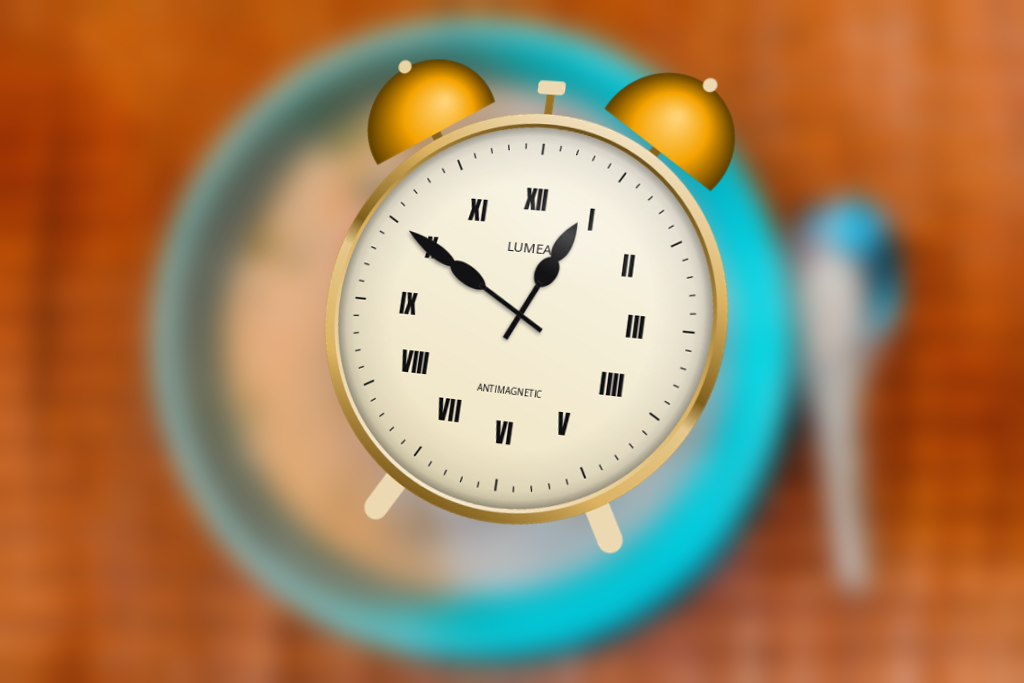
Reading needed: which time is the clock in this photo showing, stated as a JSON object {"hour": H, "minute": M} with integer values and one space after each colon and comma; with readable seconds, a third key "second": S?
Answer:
{"hour": 12, "minute": 50}
